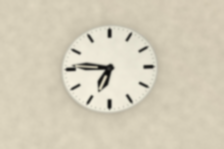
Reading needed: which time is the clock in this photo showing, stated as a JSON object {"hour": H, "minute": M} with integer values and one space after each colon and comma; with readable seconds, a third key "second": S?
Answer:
{"hour": 6, "minute": 46}
